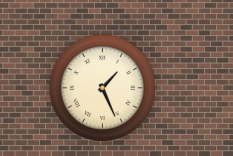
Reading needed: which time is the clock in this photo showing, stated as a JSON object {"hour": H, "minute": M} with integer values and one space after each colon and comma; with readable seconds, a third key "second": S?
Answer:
{"hour": 1, "minute": 26}
